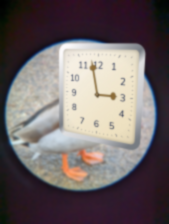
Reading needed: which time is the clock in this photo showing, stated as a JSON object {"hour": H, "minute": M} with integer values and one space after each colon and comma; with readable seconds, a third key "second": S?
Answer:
{"hour": 2, "minute": 58}
